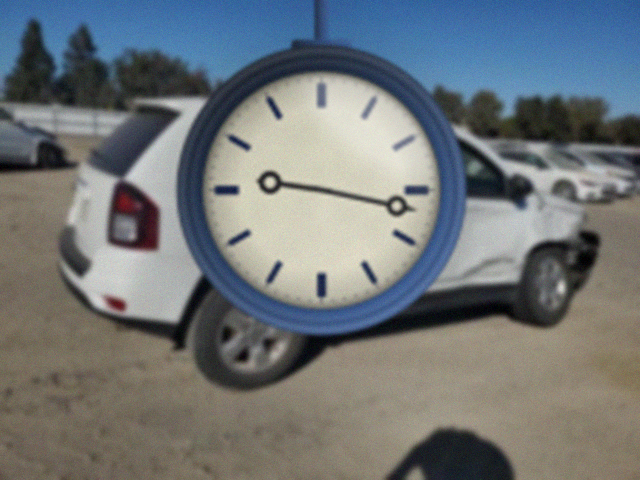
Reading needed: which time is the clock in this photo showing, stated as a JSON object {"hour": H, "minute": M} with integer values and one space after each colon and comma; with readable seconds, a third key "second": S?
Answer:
{"hour": 9, "minute": 17}
